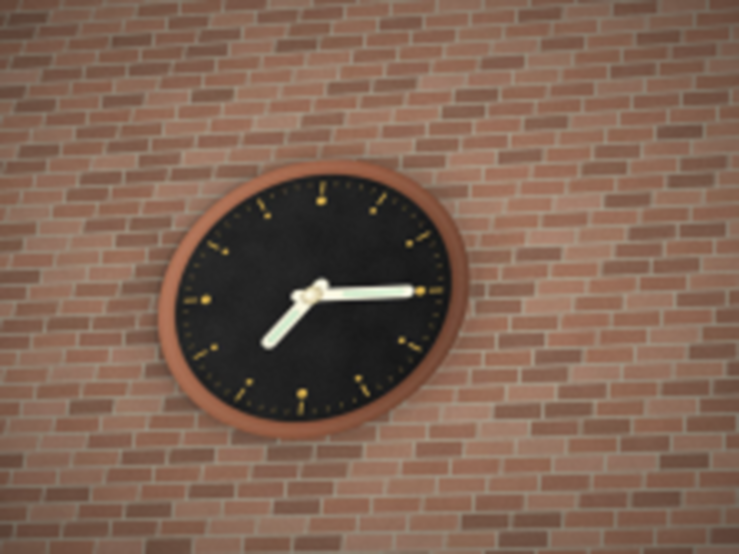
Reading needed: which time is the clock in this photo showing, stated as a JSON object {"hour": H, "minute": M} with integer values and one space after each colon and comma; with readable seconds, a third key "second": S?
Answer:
{"hour": 7, "minute": 15}
